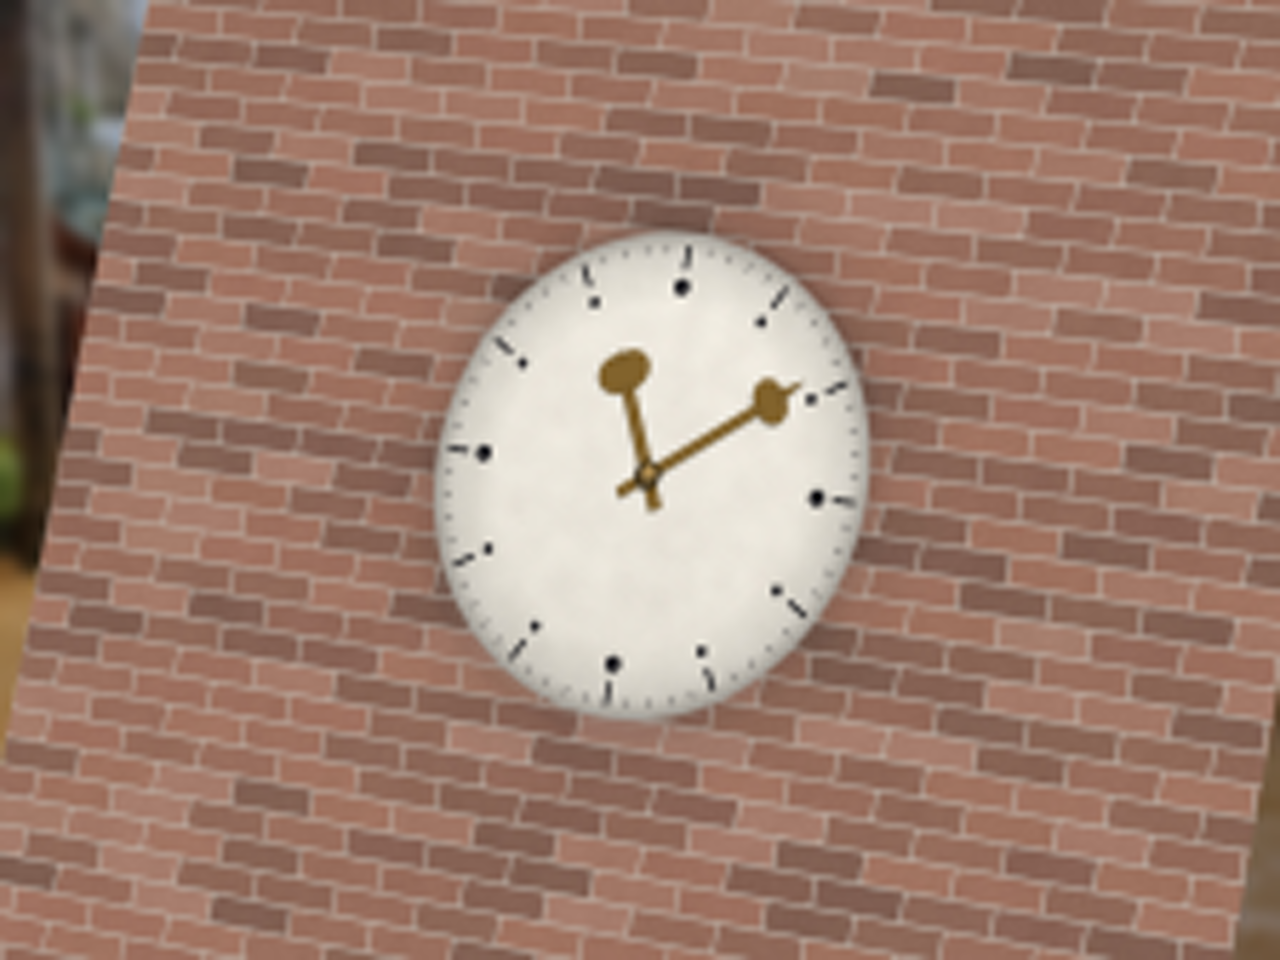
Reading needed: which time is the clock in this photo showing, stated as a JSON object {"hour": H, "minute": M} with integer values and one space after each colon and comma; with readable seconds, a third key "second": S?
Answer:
{"hour": 11, "minute": 9}
